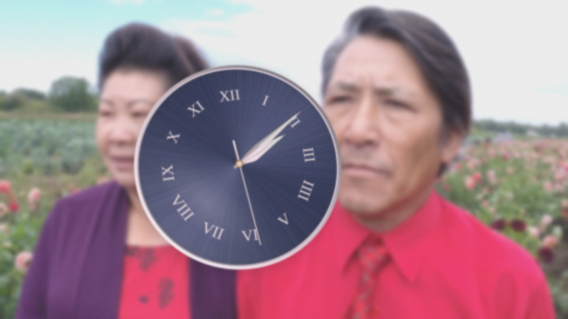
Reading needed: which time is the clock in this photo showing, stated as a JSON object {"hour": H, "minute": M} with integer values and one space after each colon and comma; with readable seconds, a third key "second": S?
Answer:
{"hour": 2, "minute": 9, "second": 29}
